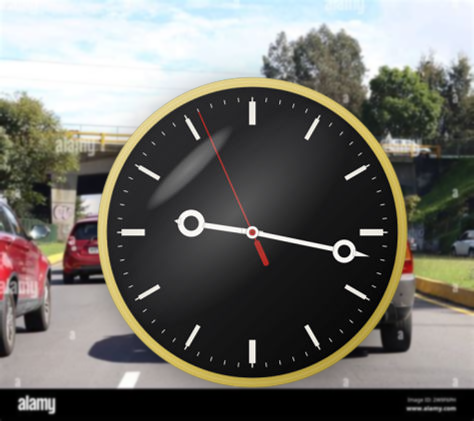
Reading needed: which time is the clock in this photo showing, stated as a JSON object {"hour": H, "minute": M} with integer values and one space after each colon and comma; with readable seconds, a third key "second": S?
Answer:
{"hour": 9, "minute": 16, "second": 56}
